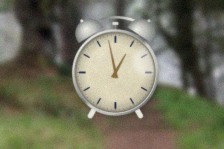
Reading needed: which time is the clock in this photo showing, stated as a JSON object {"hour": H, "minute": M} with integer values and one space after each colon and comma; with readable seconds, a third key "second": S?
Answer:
{"hour": 12, "minute": 58}
